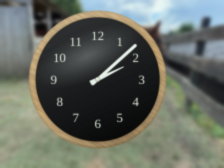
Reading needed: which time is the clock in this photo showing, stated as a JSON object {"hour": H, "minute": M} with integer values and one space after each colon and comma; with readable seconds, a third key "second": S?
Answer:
{"hour": 2, "minute": 8}
